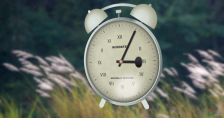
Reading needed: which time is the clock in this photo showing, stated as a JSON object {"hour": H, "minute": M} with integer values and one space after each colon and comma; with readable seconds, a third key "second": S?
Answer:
{"hour": 3, "minute": 5}
